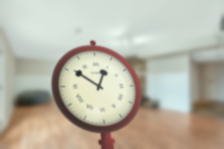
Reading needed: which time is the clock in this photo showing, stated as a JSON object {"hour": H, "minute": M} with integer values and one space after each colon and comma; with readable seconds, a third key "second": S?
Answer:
{"hour": 12, "minute": 51}
